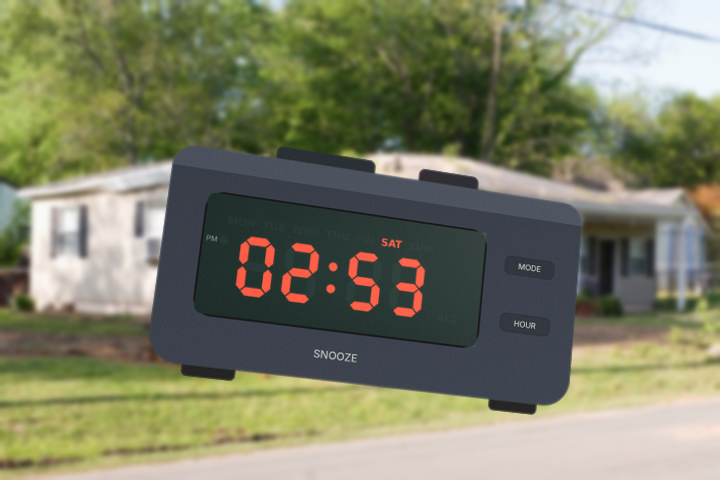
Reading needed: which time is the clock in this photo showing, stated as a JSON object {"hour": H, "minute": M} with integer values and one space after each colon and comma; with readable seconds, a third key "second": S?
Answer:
{"hour": 2, "minute": 53}
